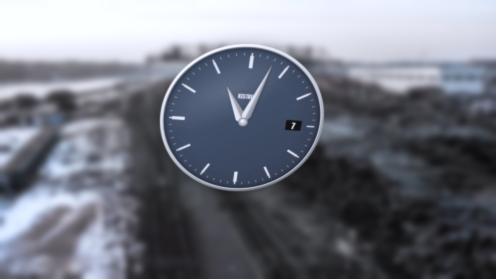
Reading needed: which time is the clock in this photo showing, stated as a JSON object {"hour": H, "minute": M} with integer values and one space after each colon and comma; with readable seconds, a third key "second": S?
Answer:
{"hour": 11, "minute": 3}
